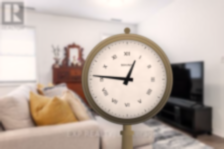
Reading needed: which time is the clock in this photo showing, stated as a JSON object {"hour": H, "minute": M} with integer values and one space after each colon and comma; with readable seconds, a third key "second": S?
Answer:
{"hour": 12, "minute": 46}
